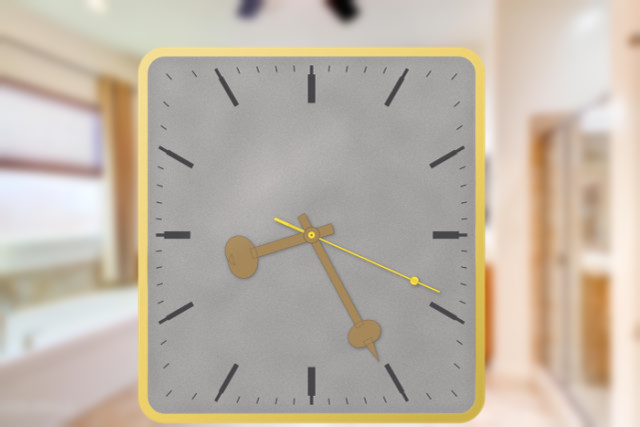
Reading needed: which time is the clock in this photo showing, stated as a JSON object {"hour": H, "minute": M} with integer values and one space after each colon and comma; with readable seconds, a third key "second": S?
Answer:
{"hour": 8, "minute": 25, "second": 19}
